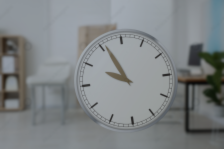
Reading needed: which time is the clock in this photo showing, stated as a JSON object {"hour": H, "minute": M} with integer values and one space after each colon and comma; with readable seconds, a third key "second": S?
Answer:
{"hour": 9, "minute": 56}
